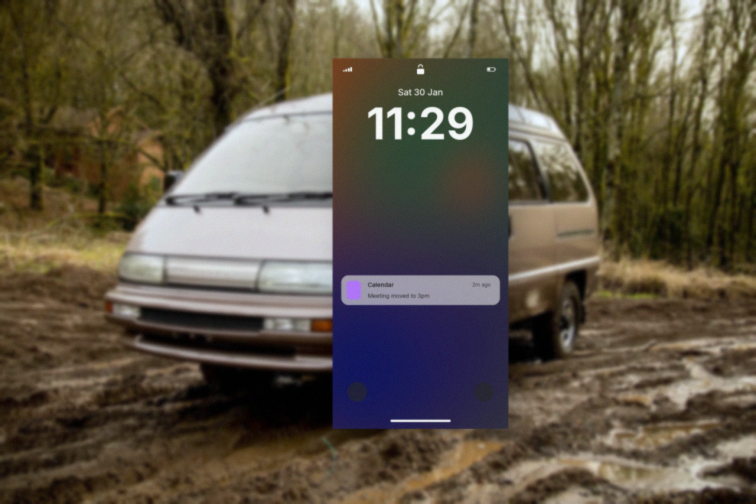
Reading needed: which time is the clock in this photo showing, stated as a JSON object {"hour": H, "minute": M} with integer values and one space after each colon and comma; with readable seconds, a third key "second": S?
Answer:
{"hour": 11, "minute": 29}
